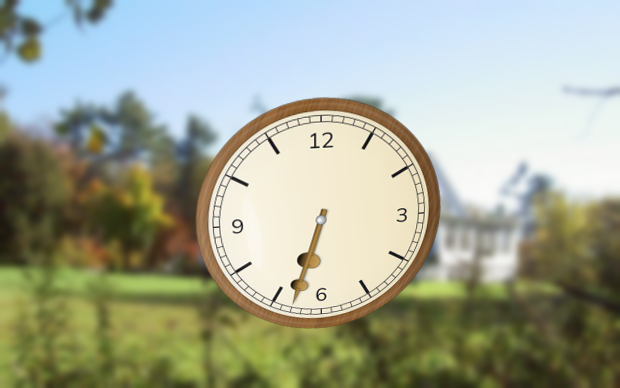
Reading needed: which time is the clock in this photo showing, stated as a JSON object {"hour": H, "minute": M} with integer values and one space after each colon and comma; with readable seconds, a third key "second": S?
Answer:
{"hour": 6, "minute": 33}
